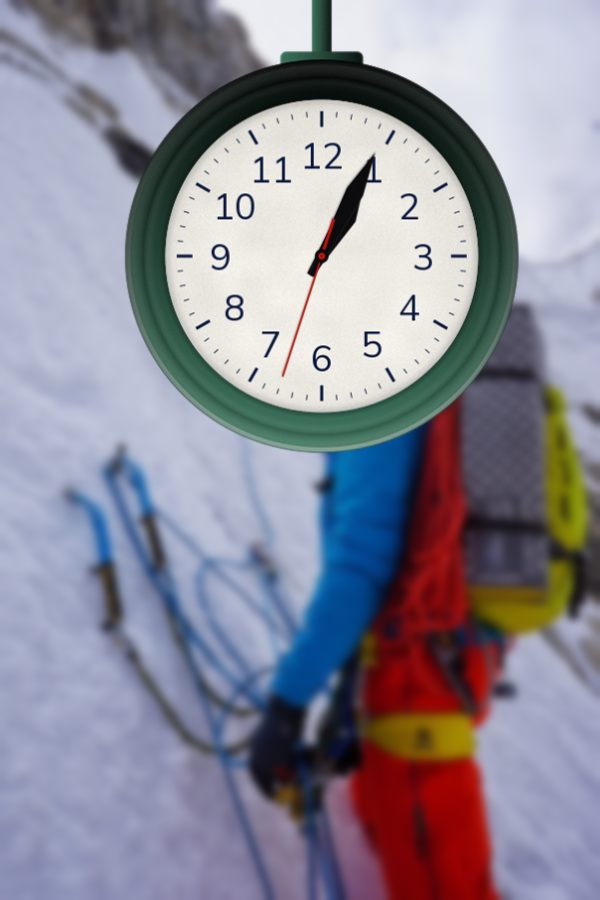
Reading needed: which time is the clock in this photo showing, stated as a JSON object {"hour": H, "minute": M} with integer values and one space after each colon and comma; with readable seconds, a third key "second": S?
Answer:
{"hour": 1, "minute": 4, "second": 33}
